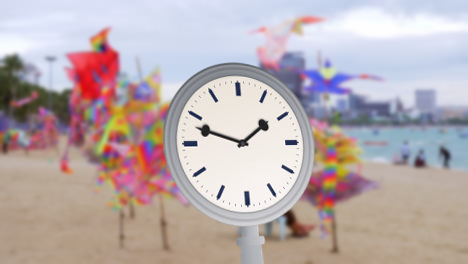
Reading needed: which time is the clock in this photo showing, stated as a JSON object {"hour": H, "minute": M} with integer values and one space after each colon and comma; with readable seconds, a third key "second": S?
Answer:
{"hour": 1, "minute": 48}
